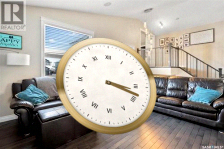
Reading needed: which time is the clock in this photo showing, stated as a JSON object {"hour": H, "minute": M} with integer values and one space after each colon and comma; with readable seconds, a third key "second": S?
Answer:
{"hour": 3, "minute": 18}
